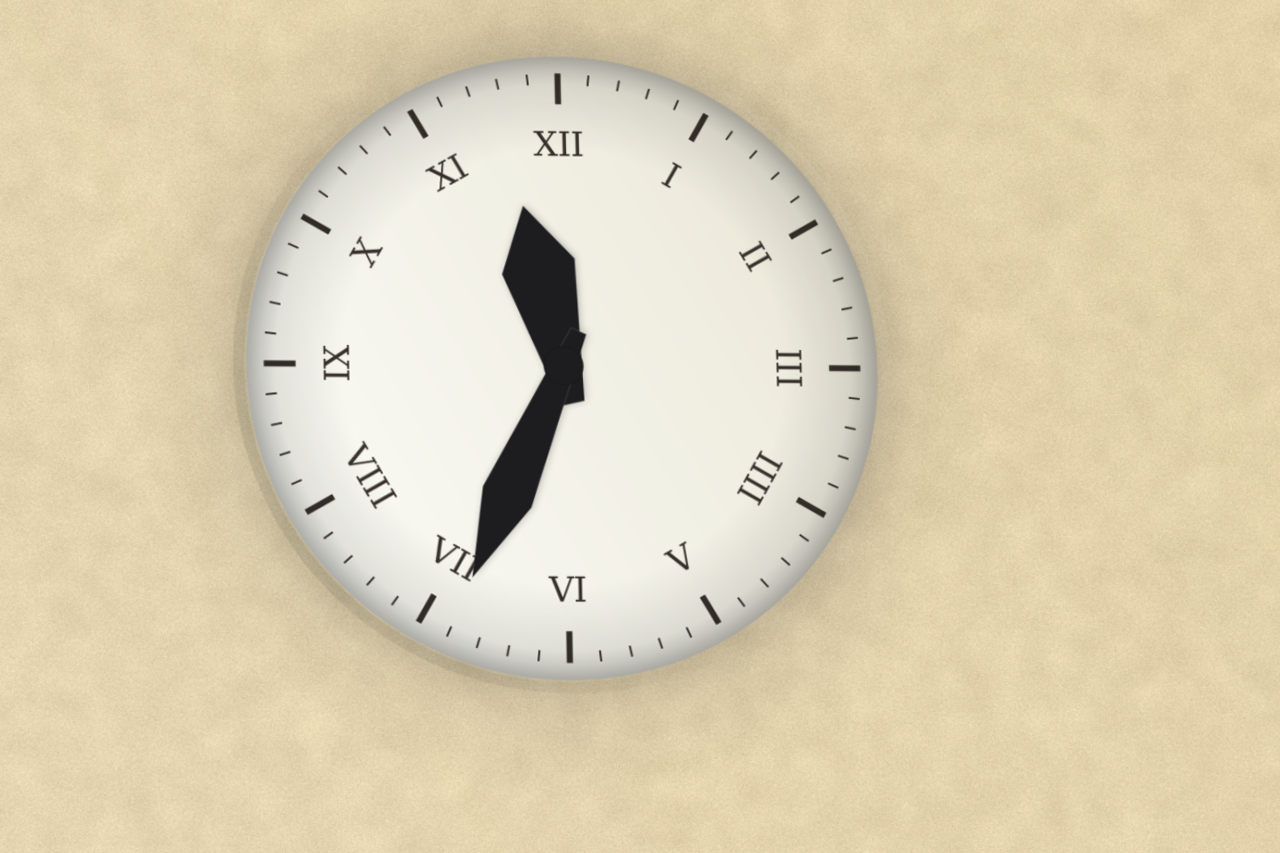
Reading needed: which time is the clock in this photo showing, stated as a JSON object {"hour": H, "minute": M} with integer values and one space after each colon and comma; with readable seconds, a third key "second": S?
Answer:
{"hour": 11, "minute": 34}
